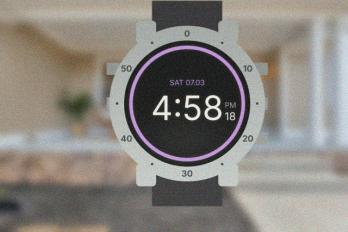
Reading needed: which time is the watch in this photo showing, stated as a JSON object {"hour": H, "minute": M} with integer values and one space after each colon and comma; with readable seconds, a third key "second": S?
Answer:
{"hour": 4, "minute": 58, "second": 18}
